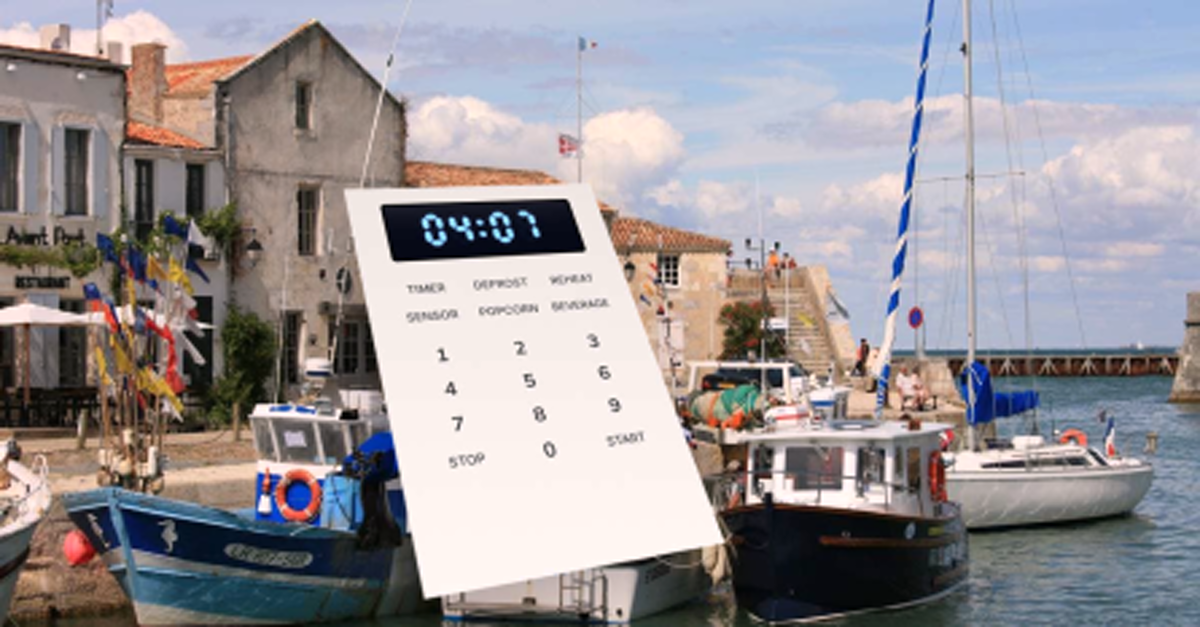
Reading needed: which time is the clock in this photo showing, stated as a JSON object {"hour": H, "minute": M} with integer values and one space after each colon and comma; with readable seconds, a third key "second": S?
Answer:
{"hour": 4, "minute": 7}
